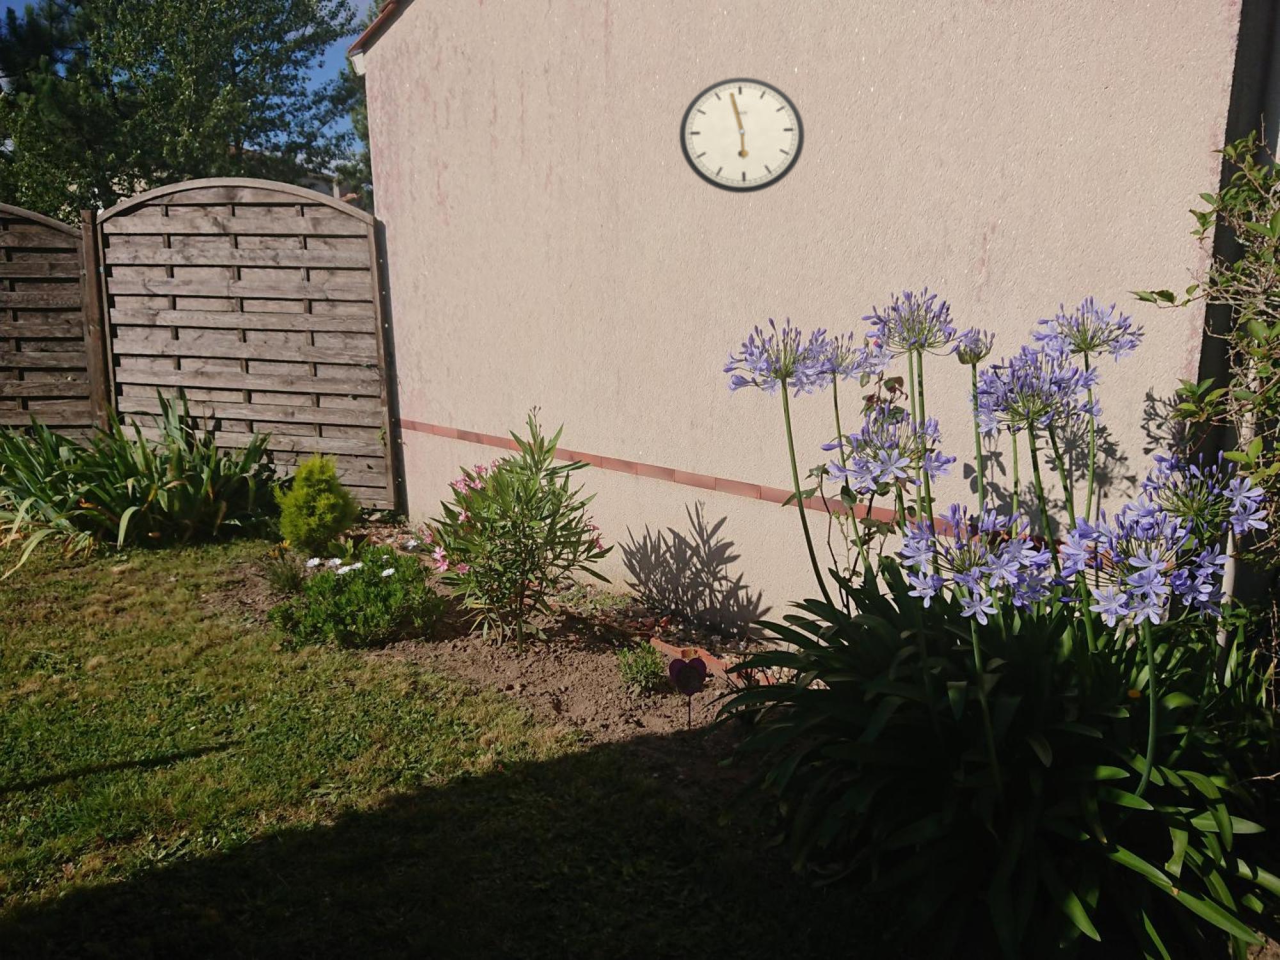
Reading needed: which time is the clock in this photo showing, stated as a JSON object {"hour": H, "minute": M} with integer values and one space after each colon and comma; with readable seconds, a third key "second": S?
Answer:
{"hour": 5, "minute": 58}
